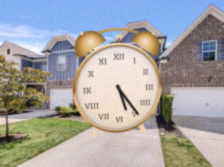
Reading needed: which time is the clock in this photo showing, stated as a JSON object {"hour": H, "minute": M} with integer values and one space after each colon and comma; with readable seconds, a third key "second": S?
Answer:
{"hour": 5, "minute": 24}
